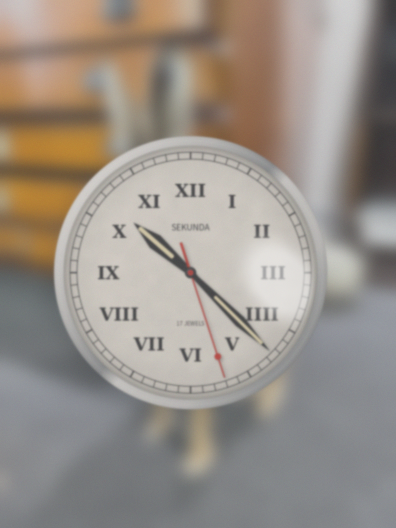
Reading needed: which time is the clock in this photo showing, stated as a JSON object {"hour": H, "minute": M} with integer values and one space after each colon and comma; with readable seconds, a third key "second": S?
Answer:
{"hour": 10, "minute": 22, "second": 27}
